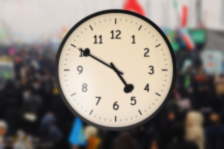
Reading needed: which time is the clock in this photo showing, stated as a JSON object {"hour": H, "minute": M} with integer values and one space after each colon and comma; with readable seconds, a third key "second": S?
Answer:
{"hour": 4, "minute": 50}
